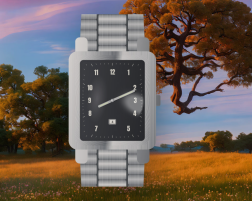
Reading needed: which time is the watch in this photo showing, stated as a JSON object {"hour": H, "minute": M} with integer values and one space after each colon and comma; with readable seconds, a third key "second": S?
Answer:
{"hour": 8, "minute": 11}
